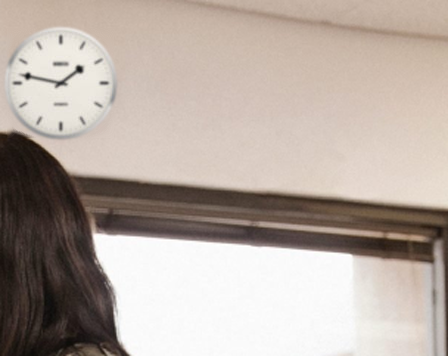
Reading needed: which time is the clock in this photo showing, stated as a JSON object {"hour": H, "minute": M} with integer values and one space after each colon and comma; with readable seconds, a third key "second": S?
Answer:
{"hour": 1, "minute": 47}
